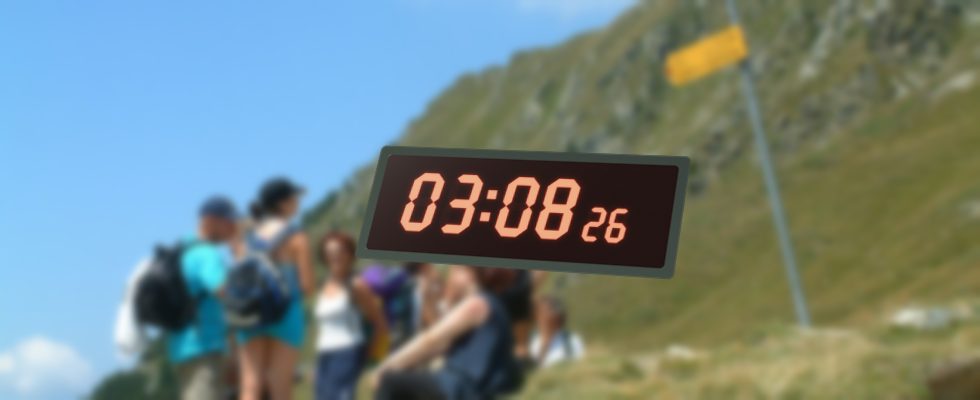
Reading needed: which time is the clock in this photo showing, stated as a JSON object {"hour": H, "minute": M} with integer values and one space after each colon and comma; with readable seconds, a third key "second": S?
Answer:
{"hour": 3, "minute": 8, "second": 26}
